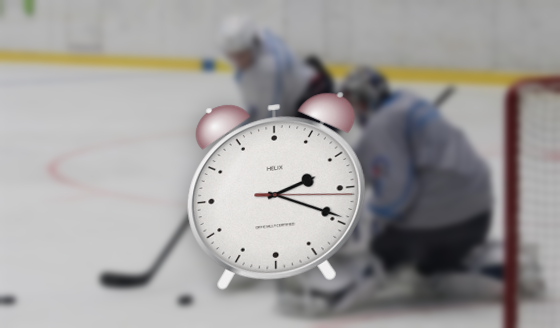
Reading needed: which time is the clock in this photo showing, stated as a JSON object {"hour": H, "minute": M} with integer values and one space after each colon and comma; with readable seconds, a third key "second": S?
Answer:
{"hour": 2, "minute": 19, "second": 16}
